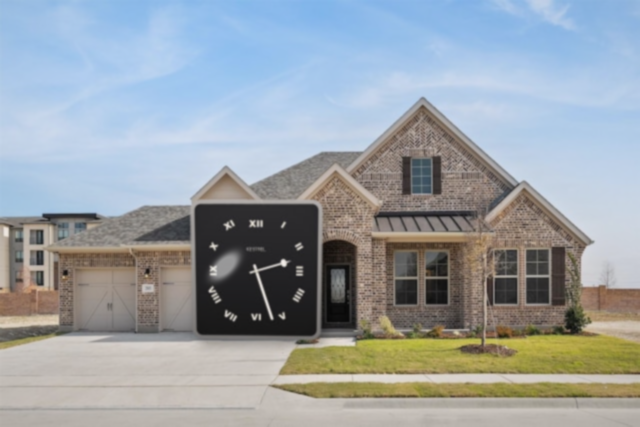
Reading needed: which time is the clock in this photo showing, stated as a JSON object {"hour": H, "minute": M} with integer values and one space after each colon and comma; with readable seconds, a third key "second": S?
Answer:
{"hour": 2, "minute": 27}
